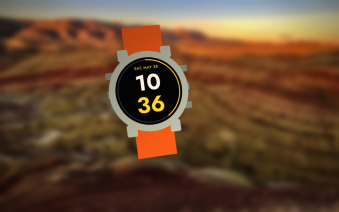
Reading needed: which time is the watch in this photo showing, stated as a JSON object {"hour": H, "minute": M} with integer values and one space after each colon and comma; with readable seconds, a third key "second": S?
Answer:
{"hour": 10, "minute": 36}
